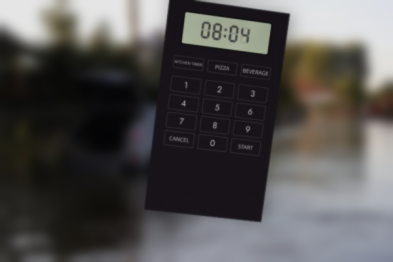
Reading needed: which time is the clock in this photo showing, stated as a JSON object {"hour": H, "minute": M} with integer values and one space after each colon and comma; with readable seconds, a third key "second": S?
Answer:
{"hour": 8, "minute": 4}
